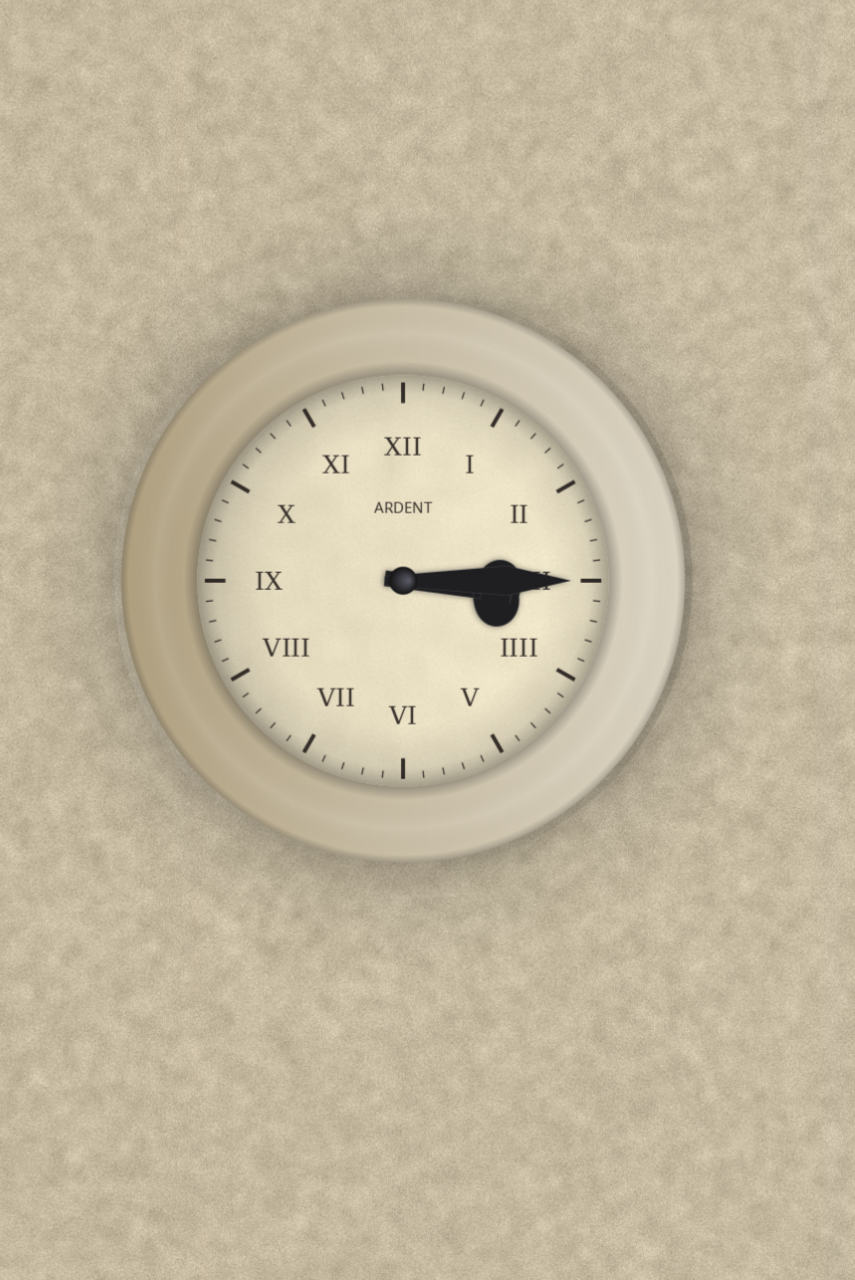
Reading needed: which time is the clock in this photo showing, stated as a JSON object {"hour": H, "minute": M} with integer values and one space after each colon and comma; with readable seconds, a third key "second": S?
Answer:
{"hour": 3, "minute": 15}
